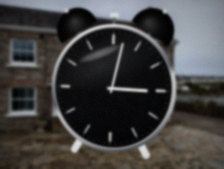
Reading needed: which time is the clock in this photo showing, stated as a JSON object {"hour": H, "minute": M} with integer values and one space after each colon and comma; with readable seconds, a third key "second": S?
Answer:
{"hour": 3, "minute": 2}
